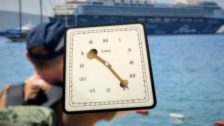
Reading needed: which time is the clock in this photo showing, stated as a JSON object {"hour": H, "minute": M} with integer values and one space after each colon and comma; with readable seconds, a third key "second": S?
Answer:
{"hour": 10, "minute": 24}
